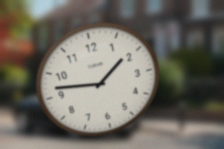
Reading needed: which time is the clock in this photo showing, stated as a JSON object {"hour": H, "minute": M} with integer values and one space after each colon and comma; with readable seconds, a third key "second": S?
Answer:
{"hour": 1, "minute": 47}
